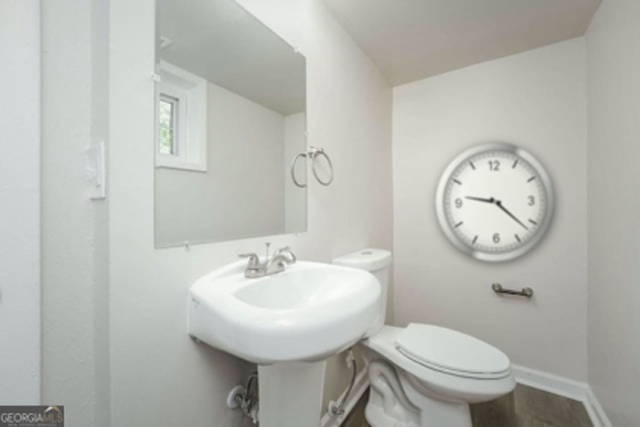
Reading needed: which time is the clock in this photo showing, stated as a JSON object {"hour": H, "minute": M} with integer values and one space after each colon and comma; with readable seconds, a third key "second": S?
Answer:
{"hour": 9, "minute": 22}
